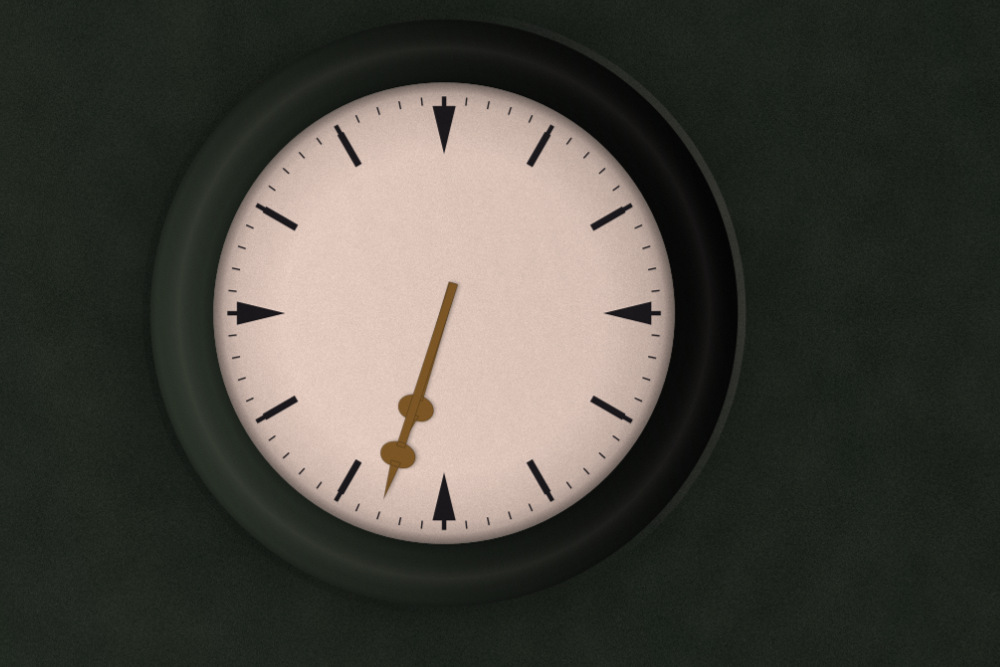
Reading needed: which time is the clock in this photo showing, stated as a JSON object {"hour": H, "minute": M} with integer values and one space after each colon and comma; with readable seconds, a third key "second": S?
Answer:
{"hour": 6, "minute": 33}
